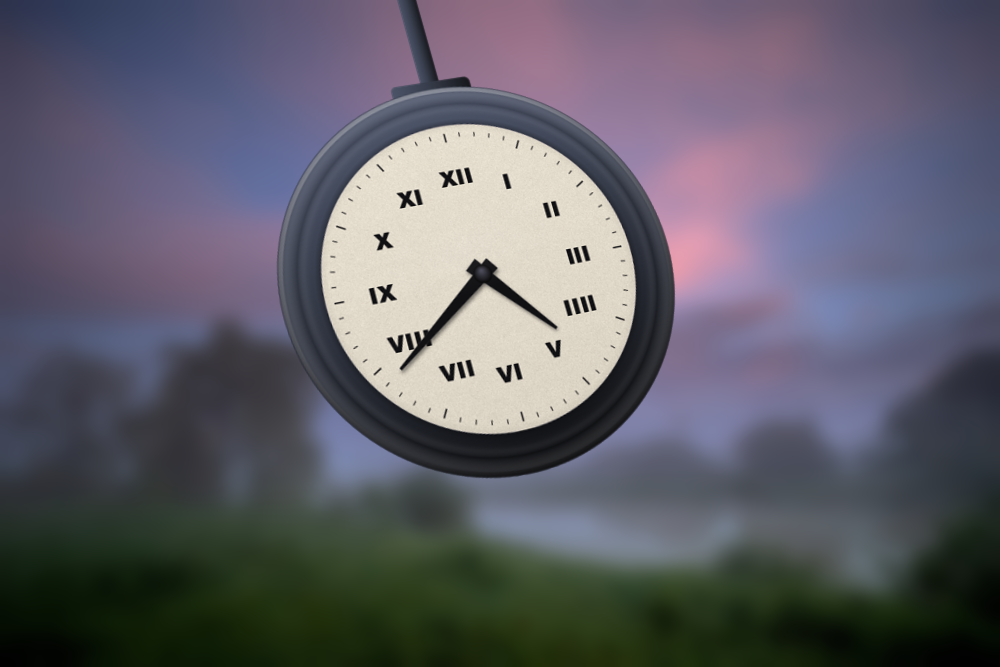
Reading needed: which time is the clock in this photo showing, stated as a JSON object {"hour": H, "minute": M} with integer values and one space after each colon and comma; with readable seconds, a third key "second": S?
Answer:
{"hour": 4, "minute": 39}
